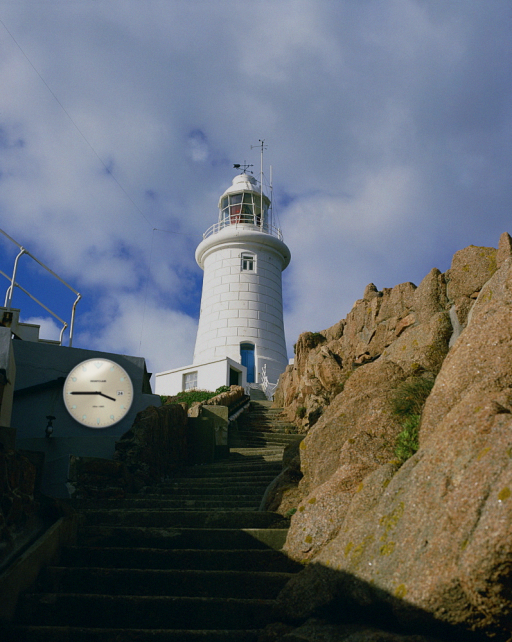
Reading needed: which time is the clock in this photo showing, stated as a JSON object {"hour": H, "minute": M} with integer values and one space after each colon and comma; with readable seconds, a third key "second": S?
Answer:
{"hour": 3, "minute": 45}
